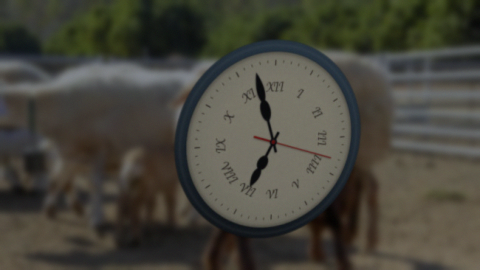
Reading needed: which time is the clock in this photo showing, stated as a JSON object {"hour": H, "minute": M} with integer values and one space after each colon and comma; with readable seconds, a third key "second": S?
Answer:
{"hour": 6, "minute": 57, "second": 18}
